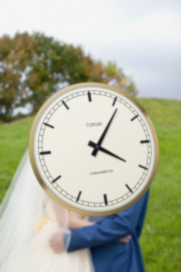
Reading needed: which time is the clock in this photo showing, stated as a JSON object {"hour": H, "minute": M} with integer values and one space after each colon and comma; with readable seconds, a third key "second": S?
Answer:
{"hour": 4, "minute": 6}
